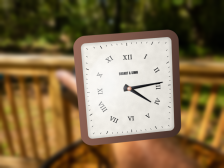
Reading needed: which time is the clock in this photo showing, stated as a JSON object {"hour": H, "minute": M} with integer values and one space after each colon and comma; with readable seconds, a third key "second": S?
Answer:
{"hour": 4, "minute": 14}
